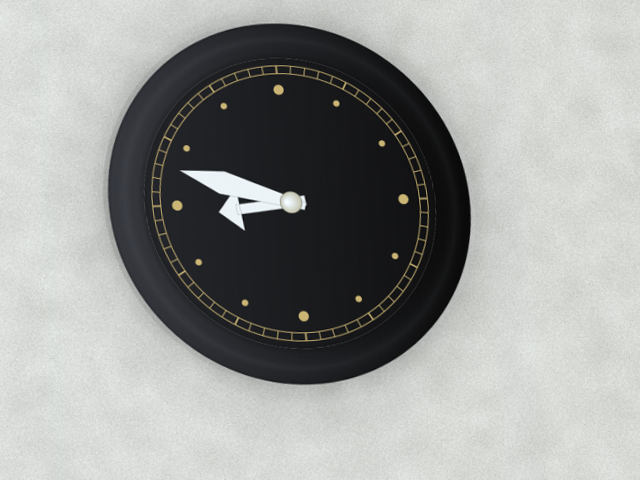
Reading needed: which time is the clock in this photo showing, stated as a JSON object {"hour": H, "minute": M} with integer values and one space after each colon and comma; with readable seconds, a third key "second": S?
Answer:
{"hour": 8, "minute": 48}
